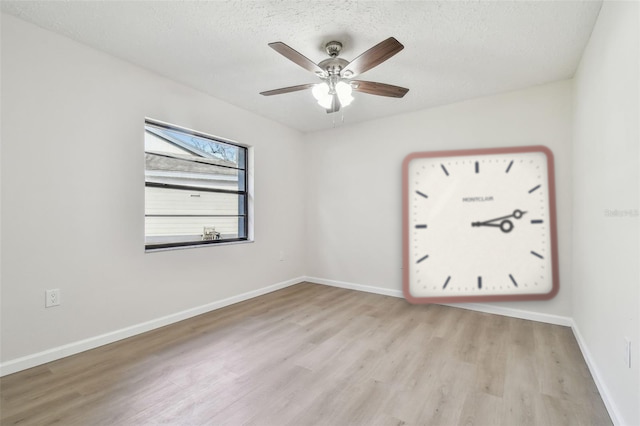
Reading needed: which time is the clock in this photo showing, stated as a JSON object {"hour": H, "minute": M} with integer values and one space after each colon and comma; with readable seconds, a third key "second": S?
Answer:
{"hour": 3, "minute": 13}
